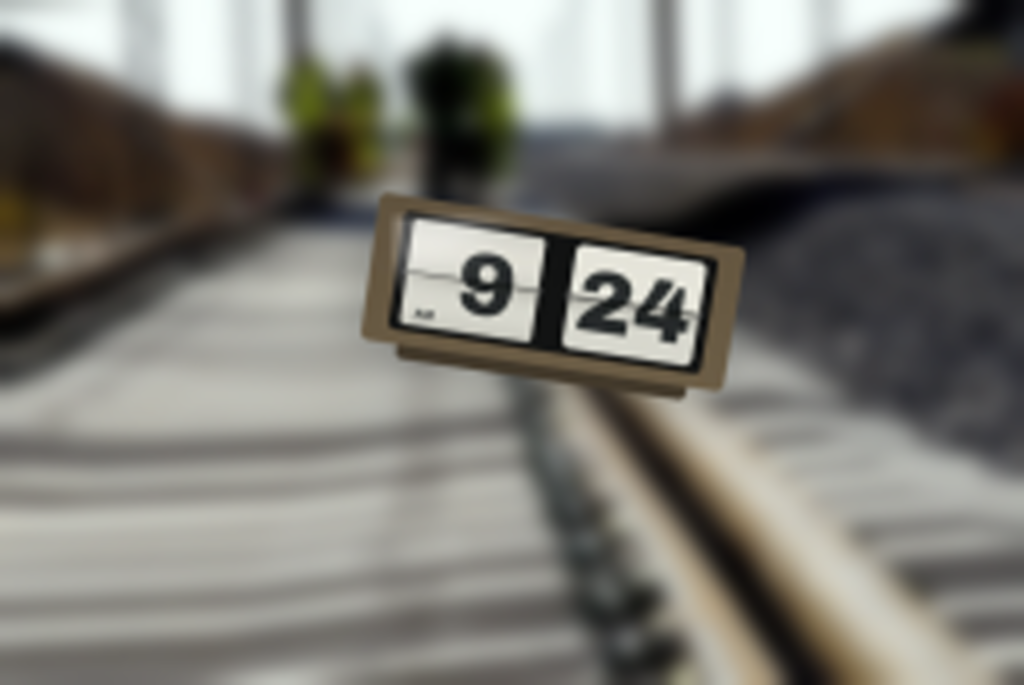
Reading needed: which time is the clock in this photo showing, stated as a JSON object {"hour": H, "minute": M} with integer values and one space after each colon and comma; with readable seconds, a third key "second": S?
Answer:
{"hour": 9, "minute": 24}
